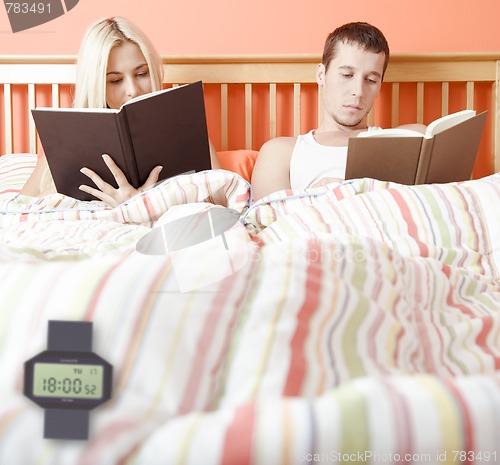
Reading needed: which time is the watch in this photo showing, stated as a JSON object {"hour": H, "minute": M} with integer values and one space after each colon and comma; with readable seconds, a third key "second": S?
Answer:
{"hour": 18, "minute": 0}
